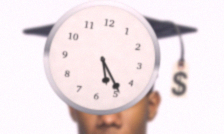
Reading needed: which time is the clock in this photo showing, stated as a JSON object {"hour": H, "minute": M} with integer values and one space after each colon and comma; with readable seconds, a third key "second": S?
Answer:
{"hour": 5, "minute": 24}
